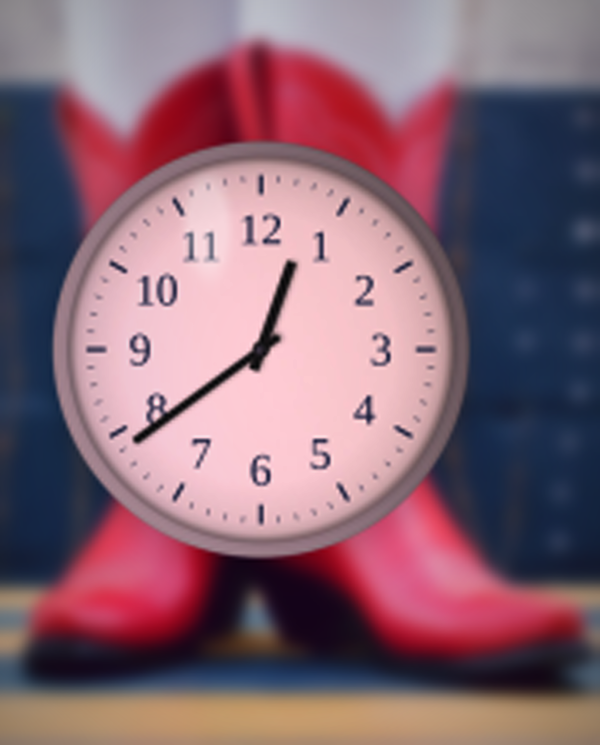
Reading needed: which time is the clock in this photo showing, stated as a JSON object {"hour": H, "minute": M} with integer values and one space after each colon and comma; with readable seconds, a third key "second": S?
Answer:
{"hour": 12, "minute": 39}
